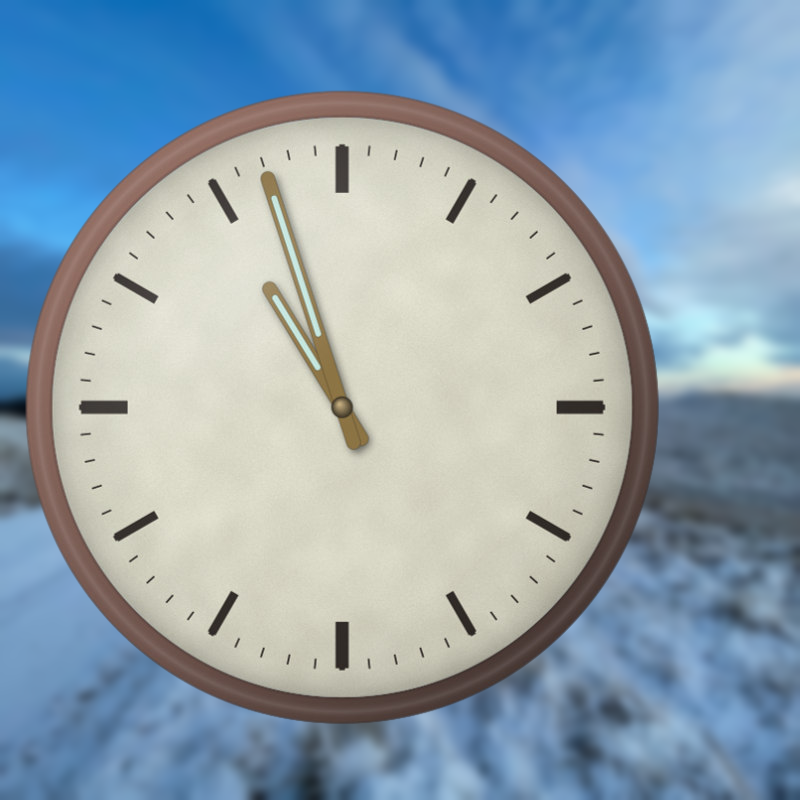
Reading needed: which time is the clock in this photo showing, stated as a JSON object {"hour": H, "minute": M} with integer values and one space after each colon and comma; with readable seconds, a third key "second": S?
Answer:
{"hour": 10, "minute": 57}
